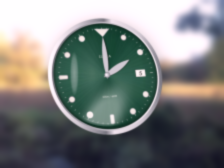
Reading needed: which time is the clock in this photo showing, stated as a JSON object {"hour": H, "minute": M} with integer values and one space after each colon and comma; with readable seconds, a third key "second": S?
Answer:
{"hour": 2, "minute": 0}
